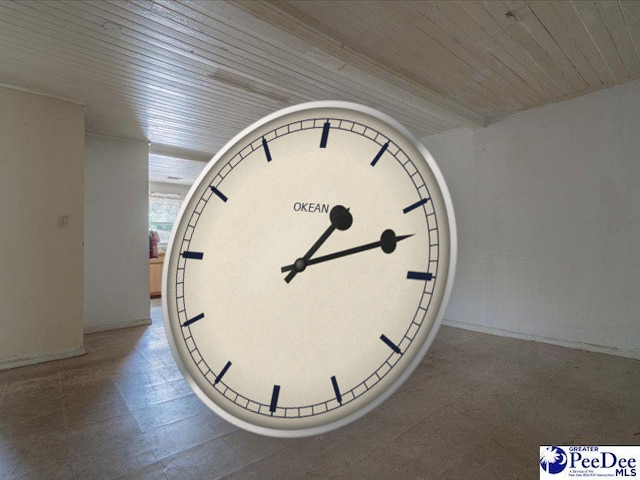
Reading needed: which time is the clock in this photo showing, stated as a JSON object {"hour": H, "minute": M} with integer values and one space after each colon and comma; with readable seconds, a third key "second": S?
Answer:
{"hour": 1, "minute": 12}
